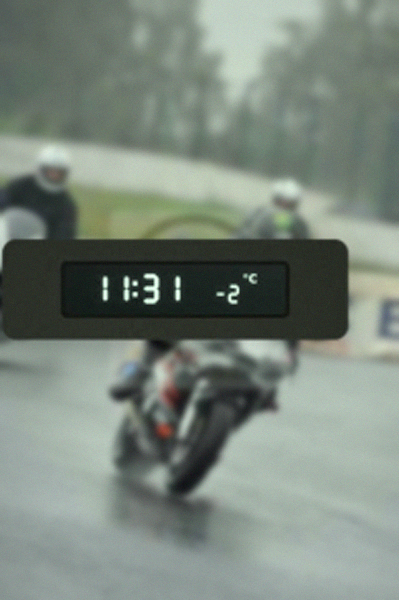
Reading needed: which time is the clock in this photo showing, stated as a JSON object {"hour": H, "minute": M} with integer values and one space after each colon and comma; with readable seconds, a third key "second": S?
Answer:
{"hour": 11, "minute": 31}
